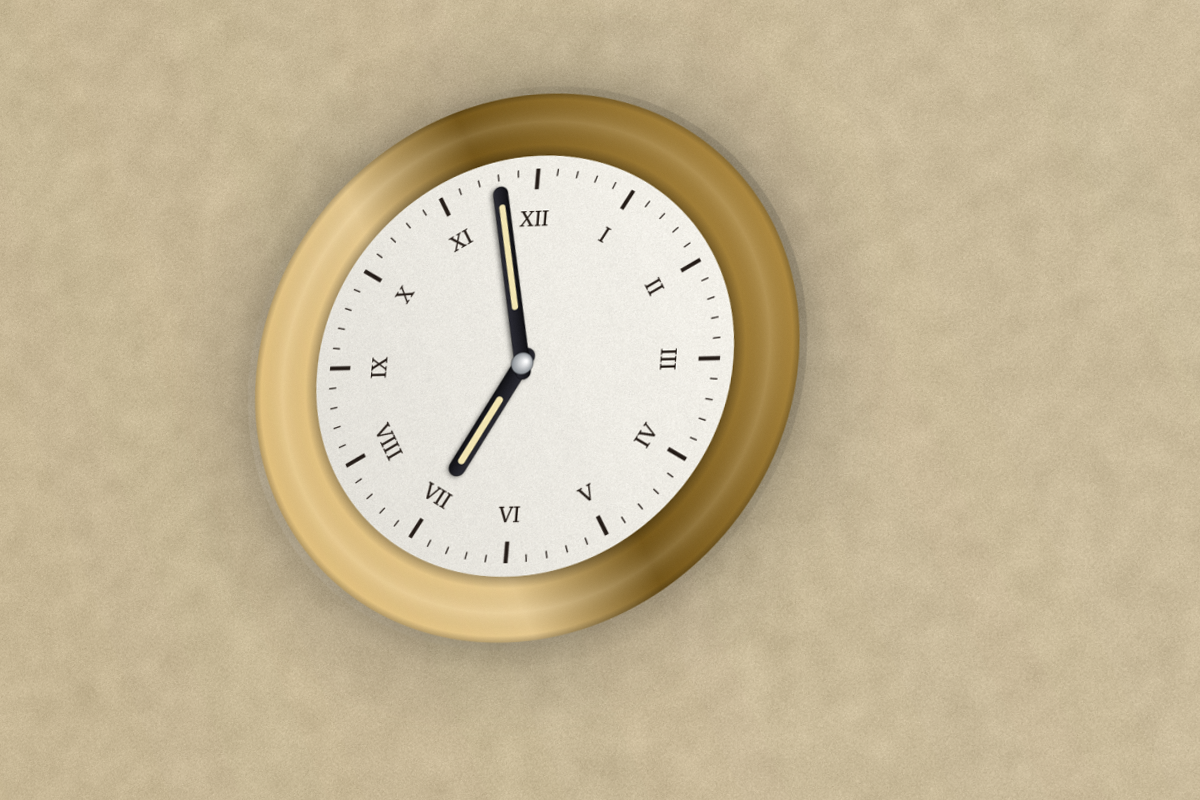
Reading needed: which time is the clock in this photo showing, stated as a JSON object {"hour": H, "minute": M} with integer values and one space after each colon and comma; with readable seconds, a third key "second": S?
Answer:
{"hour": 6, "minute": 58}
